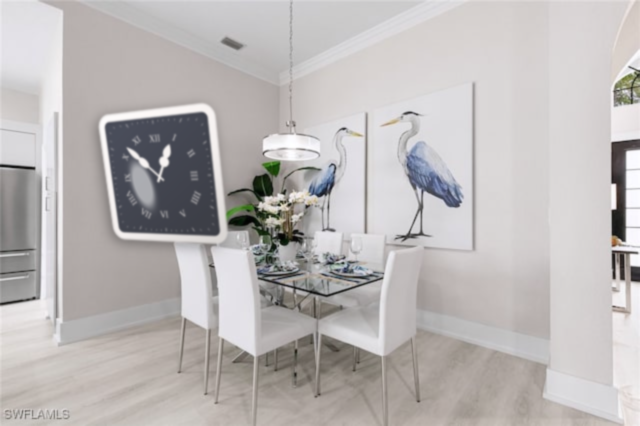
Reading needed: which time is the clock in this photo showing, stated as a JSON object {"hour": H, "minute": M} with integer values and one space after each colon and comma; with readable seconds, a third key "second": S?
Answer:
{"hour": 12, "minute": 52}
